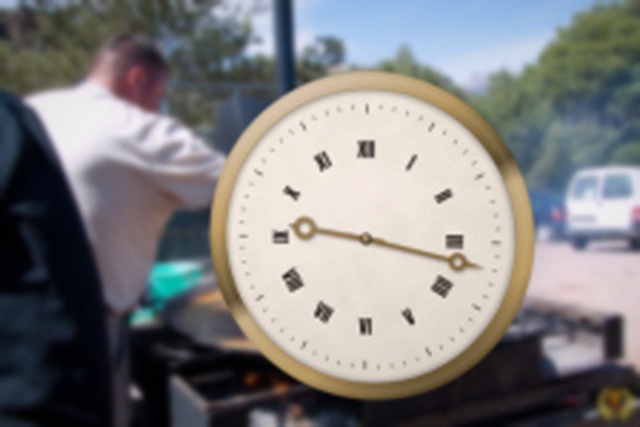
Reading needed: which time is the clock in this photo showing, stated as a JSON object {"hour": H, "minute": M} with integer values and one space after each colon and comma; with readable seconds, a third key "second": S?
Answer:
{"hour": 9, "minute": 17}
